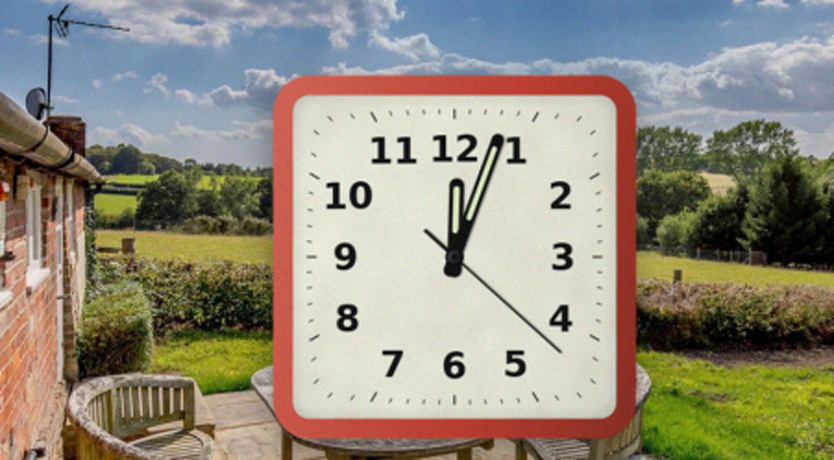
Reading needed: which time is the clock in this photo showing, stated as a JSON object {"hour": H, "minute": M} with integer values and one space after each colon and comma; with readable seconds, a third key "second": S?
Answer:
{"hour": 12, "minute": 3, "second": 22}
